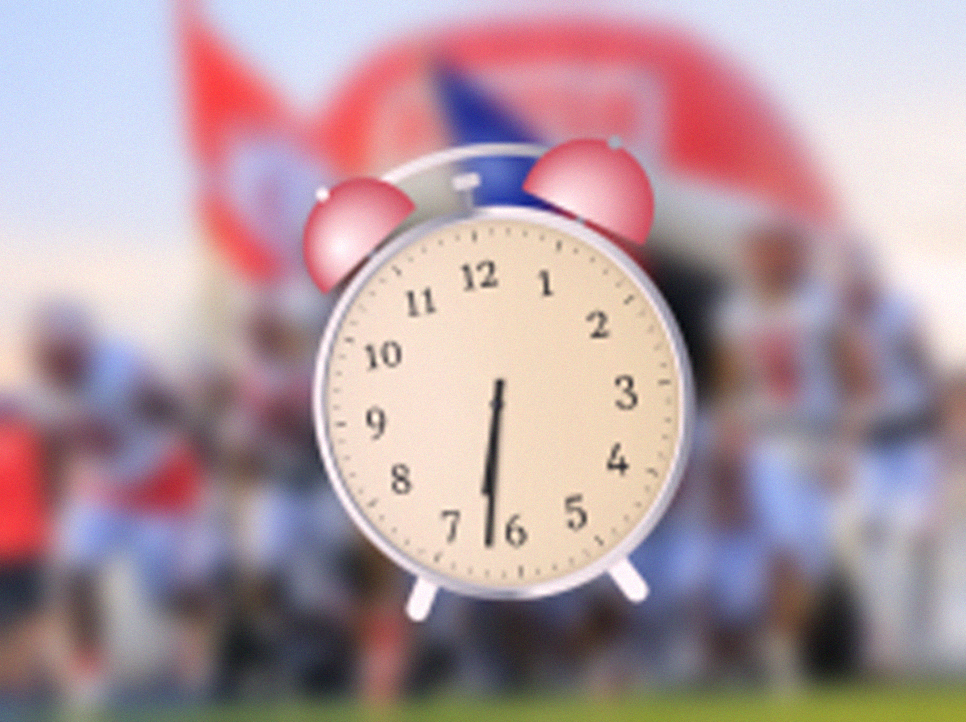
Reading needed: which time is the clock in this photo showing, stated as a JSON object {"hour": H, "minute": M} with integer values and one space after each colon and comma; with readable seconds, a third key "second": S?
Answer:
{"hour": 6, "minute": 32}
